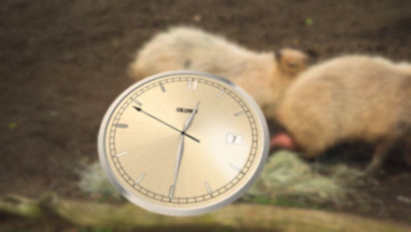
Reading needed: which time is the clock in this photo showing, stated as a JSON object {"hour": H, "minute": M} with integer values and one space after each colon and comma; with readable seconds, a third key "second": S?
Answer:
{"hour": 12, "minute": 29, "second": 49}
